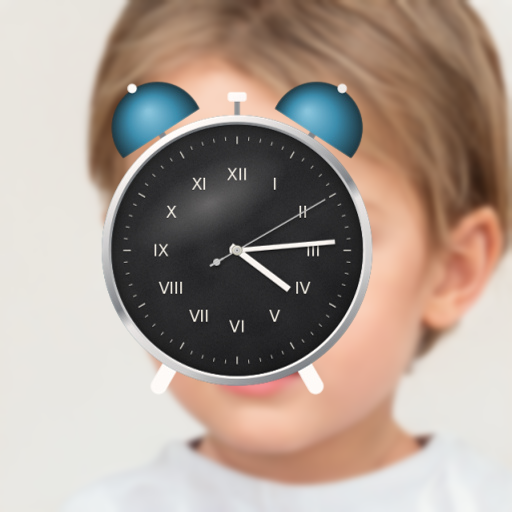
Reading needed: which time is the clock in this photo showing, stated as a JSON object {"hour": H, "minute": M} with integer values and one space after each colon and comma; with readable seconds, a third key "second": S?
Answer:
{"hour": 4, "minute": 14, "second": 10}
